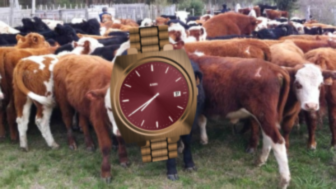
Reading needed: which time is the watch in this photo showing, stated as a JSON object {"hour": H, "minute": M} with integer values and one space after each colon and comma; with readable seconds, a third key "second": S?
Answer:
{"hour": 7, "minute": 40}
